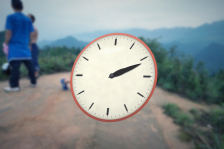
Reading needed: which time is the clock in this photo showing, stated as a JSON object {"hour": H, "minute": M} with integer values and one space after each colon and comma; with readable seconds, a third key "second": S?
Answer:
{"hour": 2, "minute": 11}
